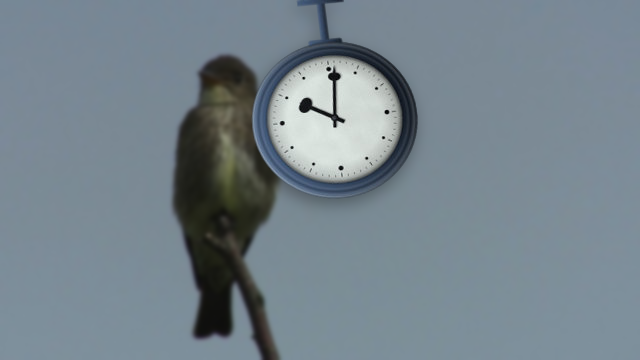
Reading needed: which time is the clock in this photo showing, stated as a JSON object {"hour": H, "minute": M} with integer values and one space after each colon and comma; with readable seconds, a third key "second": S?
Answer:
{"hour": 10, "minute": 1}
